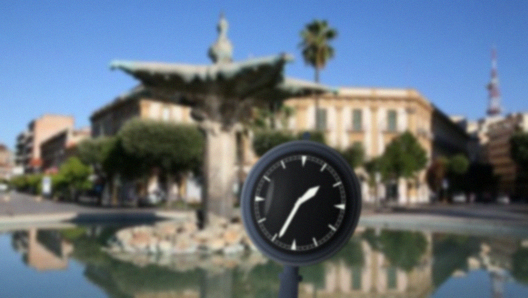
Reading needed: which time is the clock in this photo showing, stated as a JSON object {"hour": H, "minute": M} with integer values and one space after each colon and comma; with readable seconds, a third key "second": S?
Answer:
{"hour": 1, "minute": 34}
